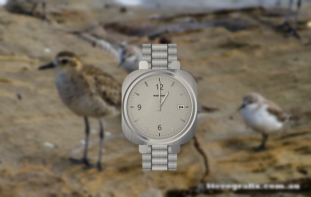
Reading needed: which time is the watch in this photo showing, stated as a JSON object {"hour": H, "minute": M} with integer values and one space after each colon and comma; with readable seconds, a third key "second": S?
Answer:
{"hour": 1, "minute": 0}
